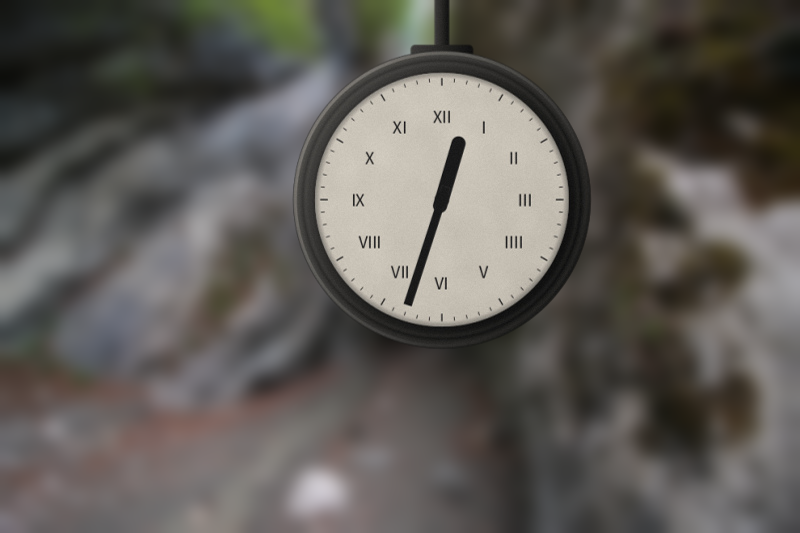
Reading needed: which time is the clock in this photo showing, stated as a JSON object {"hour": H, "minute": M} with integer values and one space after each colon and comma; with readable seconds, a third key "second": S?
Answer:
{"hour": 12, "minute": 33}
